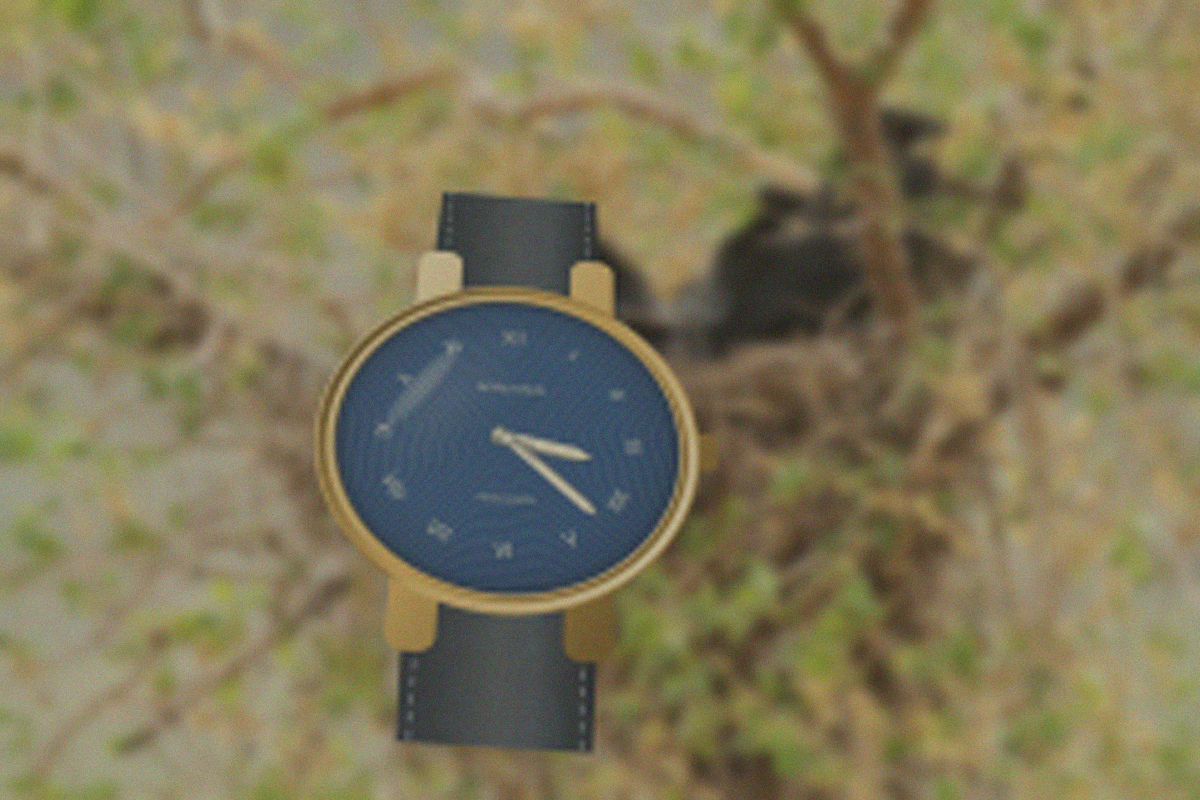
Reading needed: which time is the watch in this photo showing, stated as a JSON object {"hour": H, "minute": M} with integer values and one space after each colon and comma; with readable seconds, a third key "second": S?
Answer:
{"hour": 3, "minute": 22}
